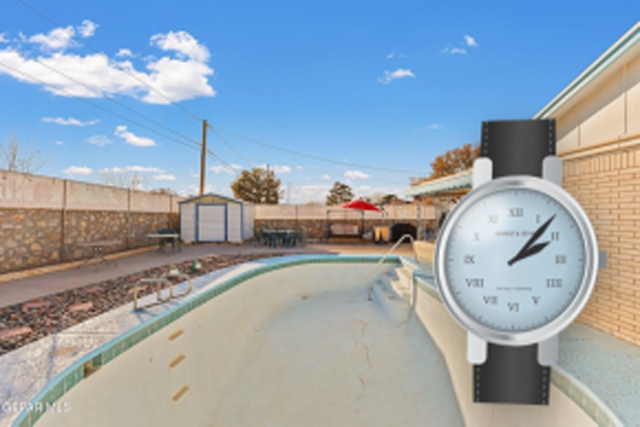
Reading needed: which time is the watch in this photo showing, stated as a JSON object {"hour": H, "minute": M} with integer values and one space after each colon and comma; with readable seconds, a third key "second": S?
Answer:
{"hour": 2, "minute": 7}
